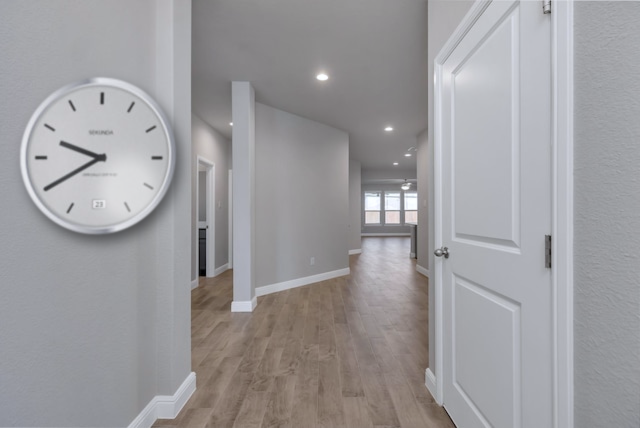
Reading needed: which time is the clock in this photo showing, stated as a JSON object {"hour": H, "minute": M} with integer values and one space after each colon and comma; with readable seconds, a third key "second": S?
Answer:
{"hour": 9, "minute": 40}
